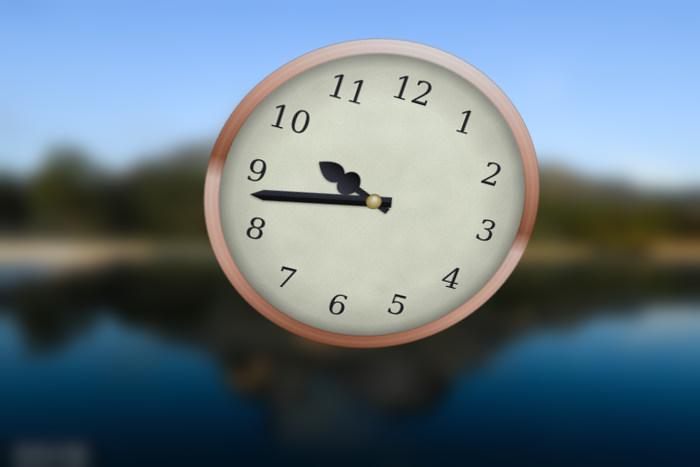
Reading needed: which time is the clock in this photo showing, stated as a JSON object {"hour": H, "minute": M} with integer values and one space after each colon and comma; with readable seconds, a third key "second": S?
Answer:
{"hour": 9, "minute": 43}
